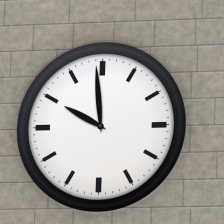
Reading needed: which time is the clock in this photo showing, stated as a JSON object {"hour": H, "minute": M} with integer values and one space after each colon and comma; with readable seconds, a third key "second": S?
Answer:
{"hour": 9, "minute": 59}
